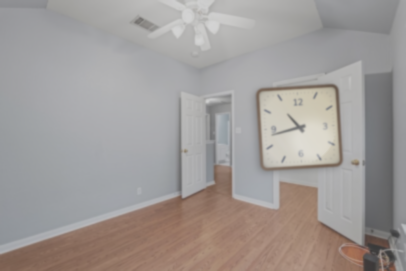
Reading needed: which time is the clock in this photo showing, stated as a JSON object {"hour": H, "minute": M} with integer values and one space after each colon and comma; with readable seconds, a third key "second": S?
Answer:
{"hour": 10, "minute": 43}
